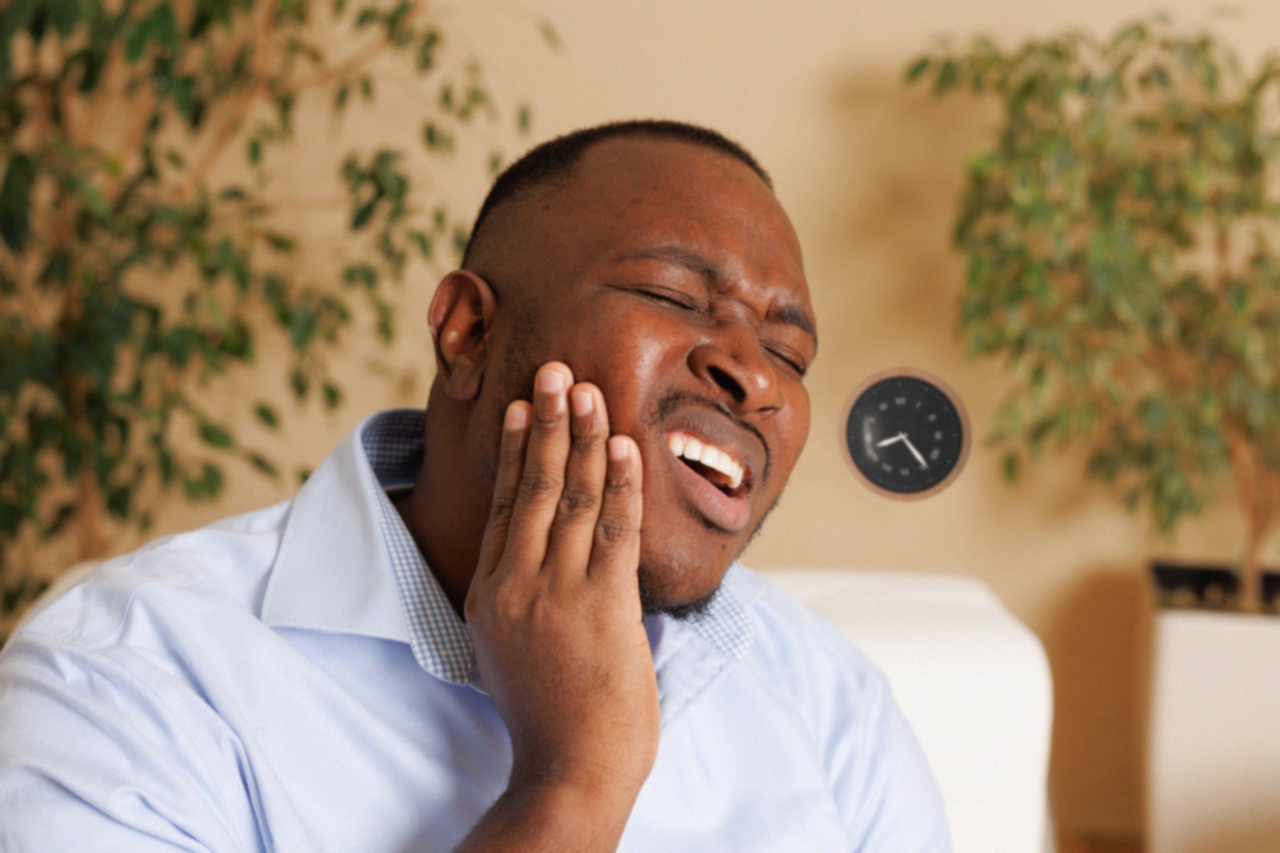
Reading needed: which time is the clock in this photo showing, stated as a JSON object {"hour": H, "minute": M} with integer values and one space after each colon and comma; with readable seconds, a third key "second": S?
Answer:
{"hour": 8, "minute": 24}
